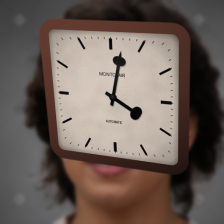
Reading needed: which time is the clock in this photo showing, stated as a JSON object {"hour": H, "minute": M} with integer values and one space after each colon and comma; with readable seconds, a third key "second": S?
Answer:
{"hour": 4, "minute": 2}
